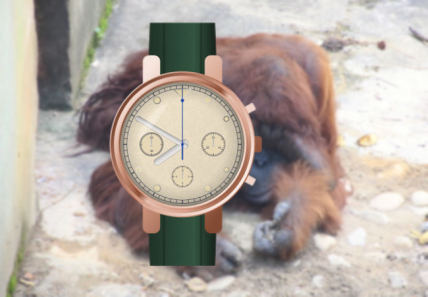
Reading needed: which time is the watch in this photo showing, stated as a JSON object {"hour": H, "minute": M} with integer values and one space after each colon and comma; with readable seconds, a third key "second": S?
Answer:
{"hour": 7, "minute": 50}
